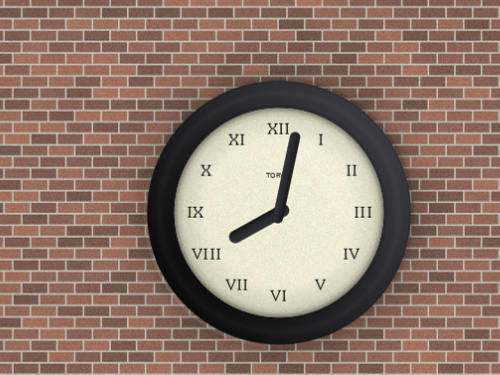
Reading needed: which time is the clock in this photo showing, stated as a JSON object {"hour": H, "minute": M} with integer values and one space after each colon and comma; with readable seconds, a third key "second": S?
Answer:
{"hour": 8, "minute": 2}
